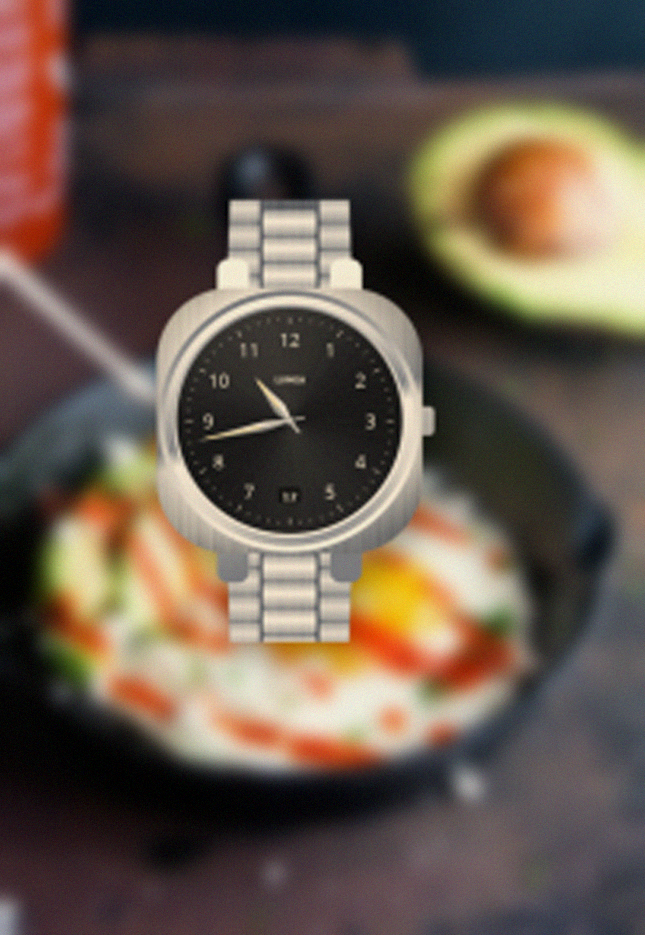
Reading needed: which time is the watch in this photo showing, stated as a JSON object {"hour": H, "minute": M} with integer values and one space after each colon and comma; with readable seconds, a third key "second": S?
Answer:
{"hour": 10, "minute": 43}
